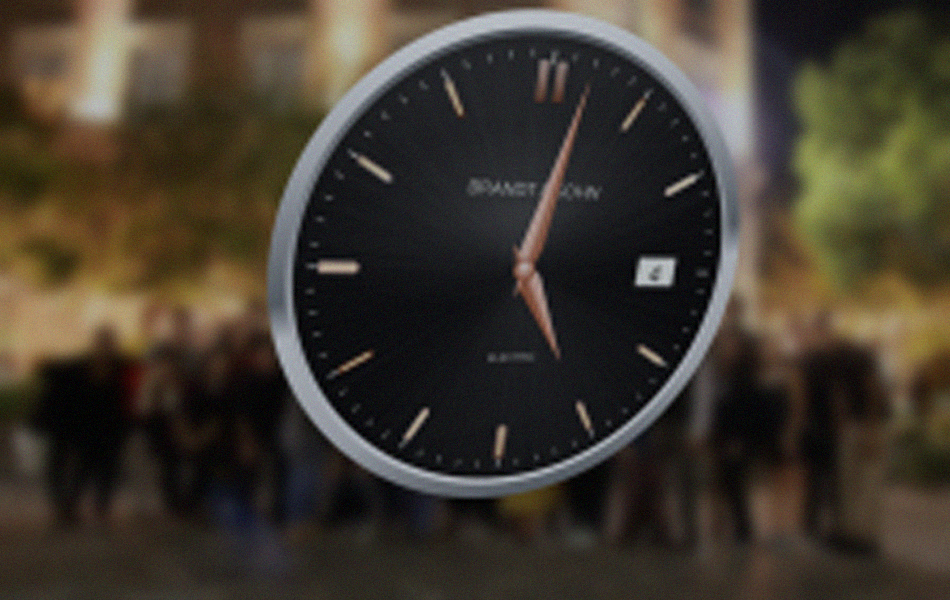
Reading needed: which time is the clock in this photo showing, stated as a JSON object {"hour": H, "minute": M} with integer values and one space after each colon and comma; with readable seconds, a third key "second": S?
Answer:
{"hour": 5, "minute": 2}
